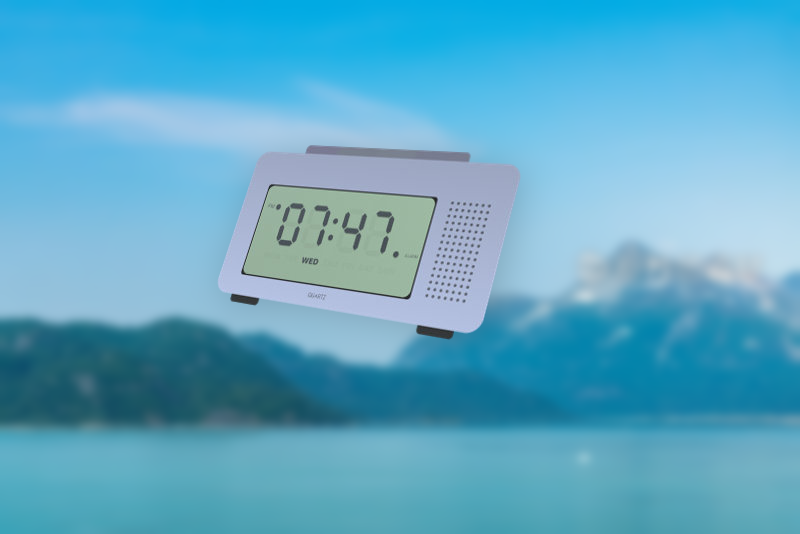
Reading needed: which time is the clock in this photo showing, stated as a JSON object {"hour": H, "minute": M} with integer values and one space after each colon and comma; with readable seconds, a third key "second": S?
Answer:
{"hour": 7, "minute": 47}
